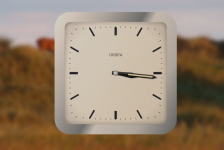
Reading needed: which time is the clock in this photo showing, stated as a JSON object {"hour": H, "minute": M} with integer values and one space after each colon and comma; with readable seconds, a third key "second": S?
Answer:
{"hour": 3, "minute": 16}
